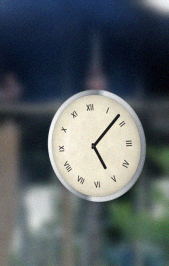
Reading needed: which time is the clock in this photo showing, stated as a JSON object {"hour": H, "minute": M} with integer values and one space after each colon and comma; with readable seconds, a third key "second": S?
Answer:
{"hour": 5, "minute": 8}
